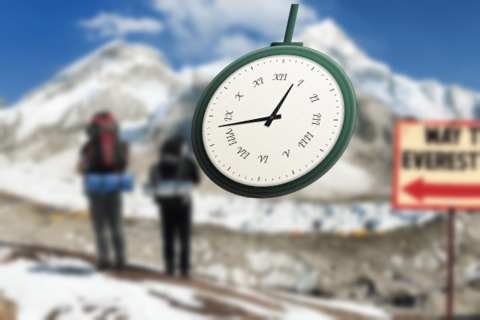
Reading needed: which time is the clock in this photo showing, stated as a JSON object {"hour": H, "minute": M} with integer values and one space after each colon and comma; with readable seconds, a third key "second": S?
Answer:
{"hour": 12, "minute": 43}
